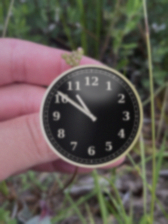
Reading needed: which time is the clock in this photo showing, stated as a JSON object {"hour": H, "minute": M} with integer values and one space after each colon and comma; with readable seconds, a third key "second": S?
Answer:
{"hour": 10, "minute": 51}
